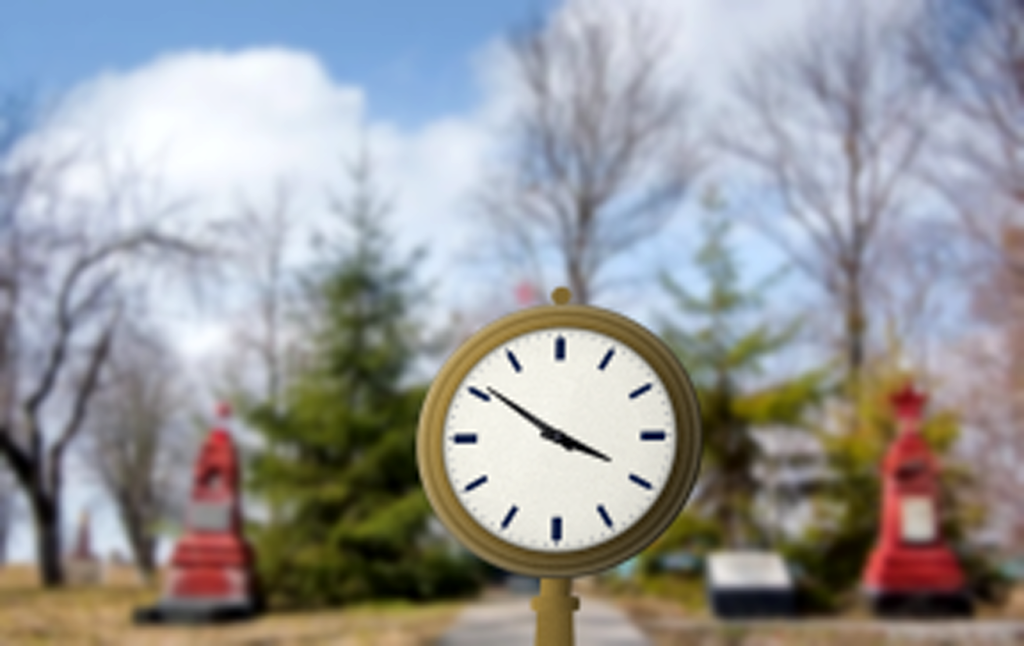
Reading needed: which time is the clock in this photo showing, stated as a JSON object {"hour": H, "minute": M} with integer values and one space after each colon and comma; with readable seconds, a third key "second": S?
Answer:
{"hour": 3, "minute": 51}
